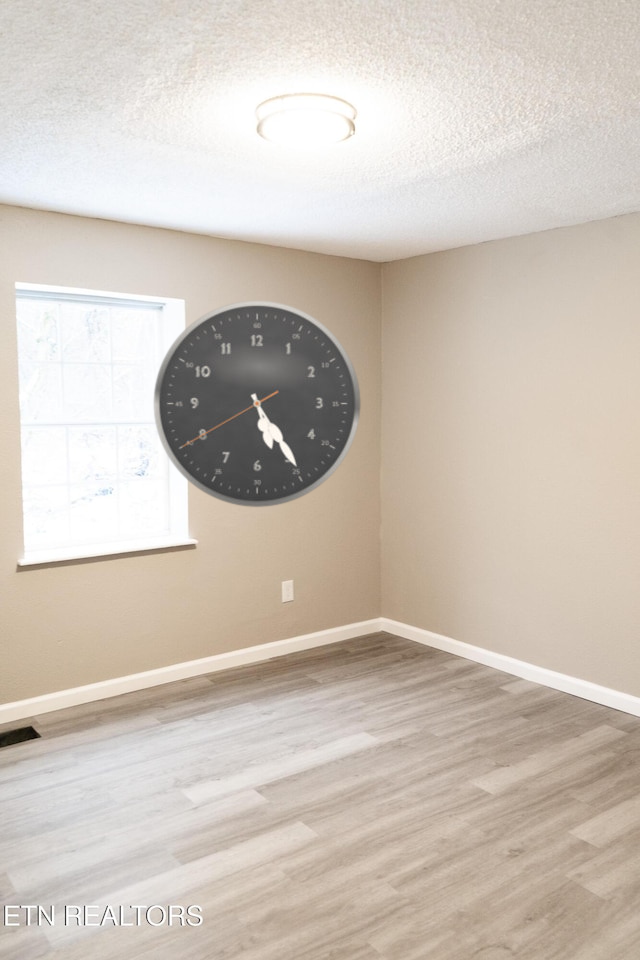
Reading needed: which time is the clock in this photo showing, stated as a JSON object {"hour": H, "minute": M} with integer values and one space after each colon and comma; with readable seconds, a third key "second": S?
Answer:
{"hour": 5, "minute": 24, "second": 40}
